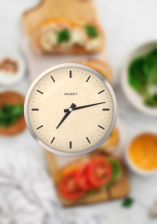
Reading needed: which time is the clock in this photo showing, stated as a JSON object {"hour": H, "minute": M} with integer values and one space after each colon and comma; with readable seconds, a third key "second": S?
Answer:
{"hour": 7, "minute": 13}
